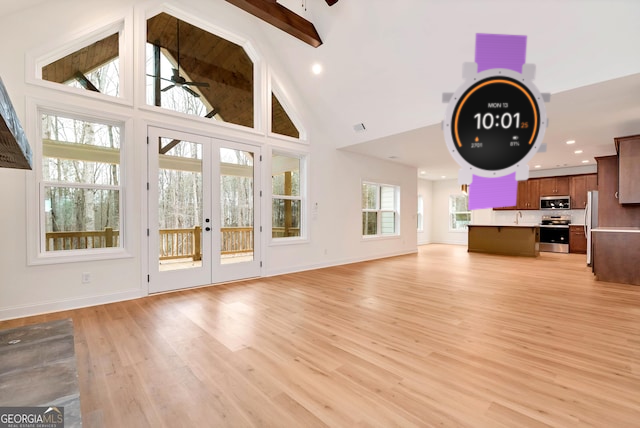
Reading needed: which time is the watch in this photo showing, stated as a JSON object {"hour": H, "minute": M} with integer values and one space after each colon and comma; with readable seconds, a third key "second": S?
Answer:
{"hour": 10, "minute": 1}
